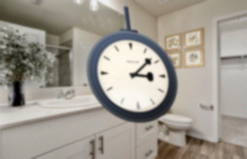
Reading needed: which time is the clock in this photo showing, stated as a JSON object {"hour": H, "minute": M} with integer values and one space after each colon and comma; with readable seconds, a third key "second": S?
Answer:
{"hour": 3, "minute": 8}
